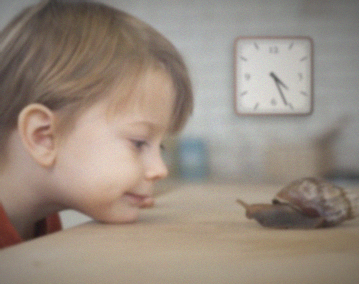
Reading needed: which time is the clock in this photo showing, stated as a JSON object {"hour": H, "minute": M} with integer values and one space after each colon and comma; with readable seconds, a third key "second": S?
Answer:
{"hour": 4, "minute": 26}
